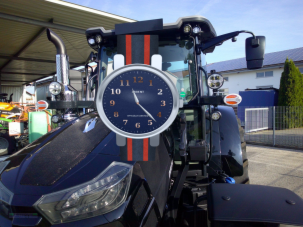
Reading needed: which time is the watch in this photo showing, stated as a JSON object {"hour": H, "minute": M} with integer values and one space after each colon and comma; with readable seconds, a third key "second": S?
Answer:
{"hour": 11, "minute": 23}
